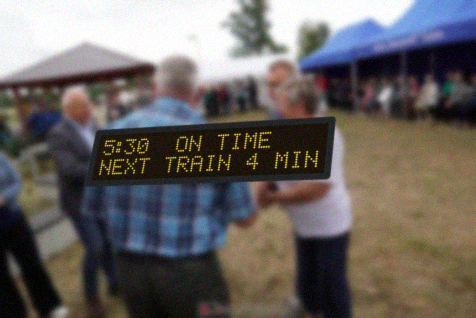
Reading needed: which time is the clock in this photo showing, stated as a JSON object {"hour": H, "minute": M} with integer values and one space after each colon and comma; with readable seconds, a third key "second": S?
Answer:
{"hour": 5, "minute": 30}
